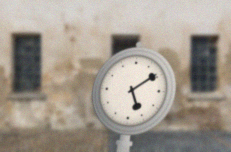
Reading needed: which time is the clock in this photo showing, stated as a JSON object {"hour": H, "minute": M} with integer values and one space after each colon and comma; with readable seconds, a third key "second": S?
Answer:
{"hour": 5, "minute": 9}
